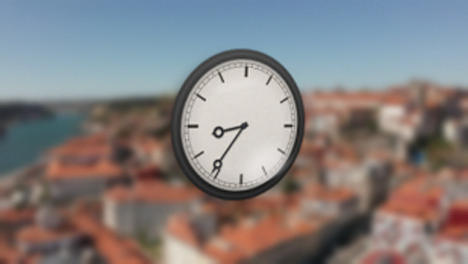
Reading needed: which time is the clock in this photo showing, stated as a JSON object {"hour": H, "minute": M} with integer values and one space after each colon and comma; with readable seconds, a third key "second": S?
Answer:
{"hour": 8, "minute": 36}
